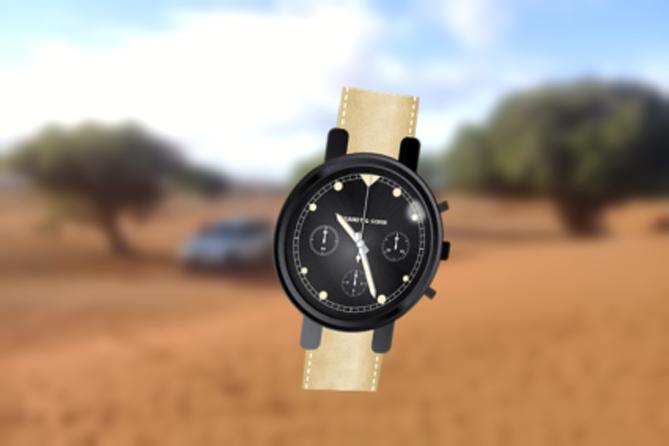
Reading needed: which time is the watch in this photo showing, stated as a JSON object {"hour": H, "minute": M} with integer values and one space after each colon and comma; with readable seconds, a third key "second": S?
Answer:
{"hour": 10, "minute": 26}
